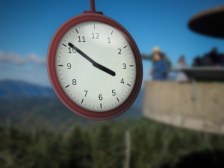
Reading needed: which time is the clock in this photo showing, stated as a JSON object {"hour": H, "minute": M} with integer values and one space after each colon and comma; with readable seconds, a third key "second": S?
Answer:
{"hour": 3, "minute": 51}
